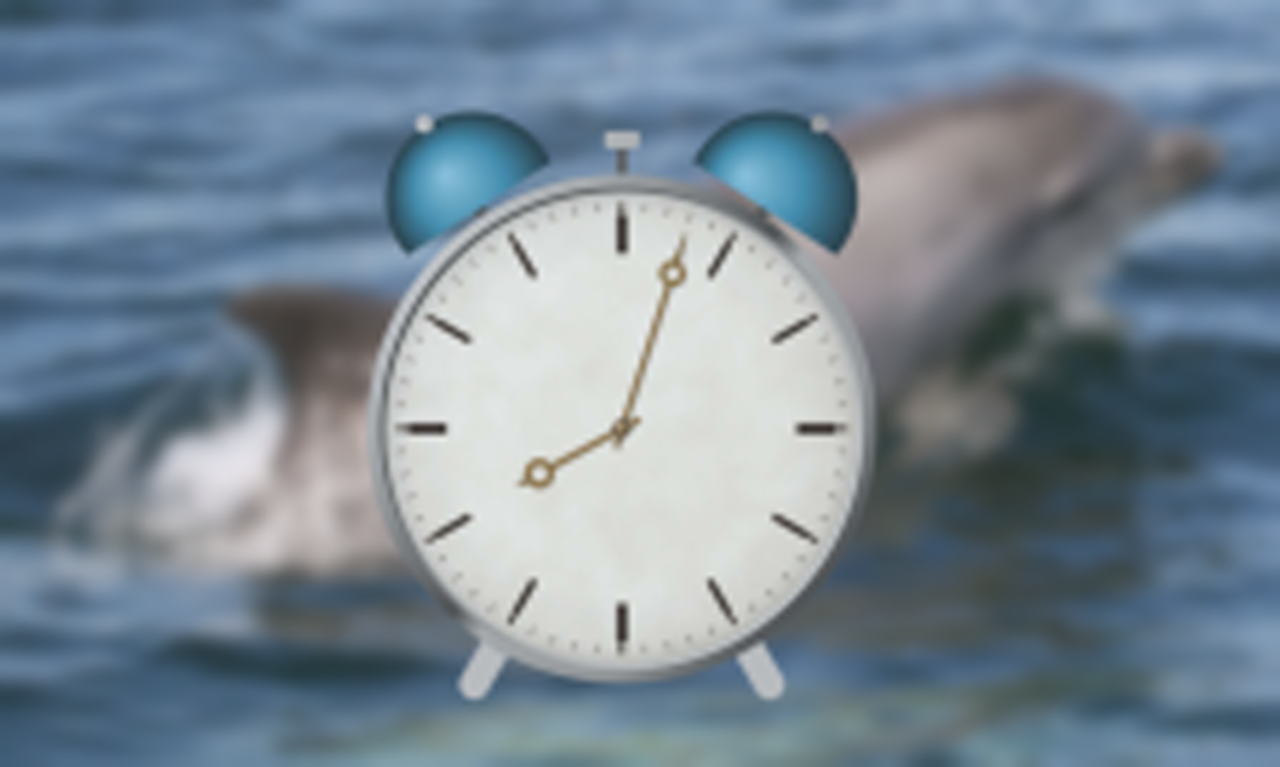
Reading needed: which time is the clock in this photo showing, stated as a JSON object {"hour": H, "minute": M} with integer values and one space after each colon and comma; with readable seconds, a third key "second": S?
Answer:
{"hour": 8, "minute": 3}
